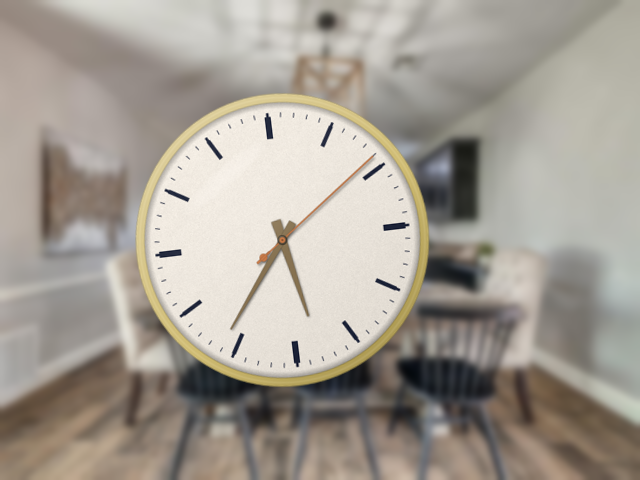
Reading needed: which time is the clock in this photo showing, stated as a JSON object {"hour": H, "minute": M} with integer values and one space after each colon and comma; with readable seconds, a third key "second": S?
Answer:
{"hour": 5, "minute": 36, "second": 9}
